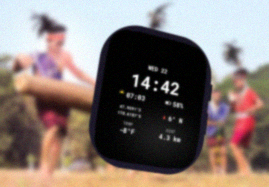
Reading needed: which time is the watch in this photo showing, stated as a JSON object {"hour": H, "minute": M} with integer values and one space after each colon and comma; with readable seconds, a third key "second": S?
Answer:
{"hour": 14, "minute": 42}
